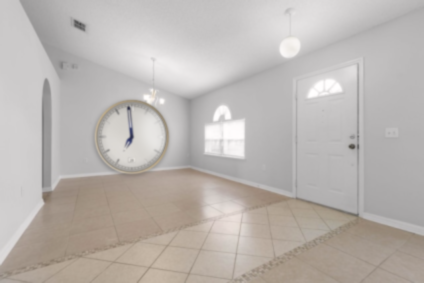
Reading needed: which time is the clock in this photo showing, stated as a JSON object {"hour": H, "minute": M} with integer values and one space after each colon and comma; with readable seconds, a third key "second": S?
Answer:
{"hour": 6, "minute": 59}
